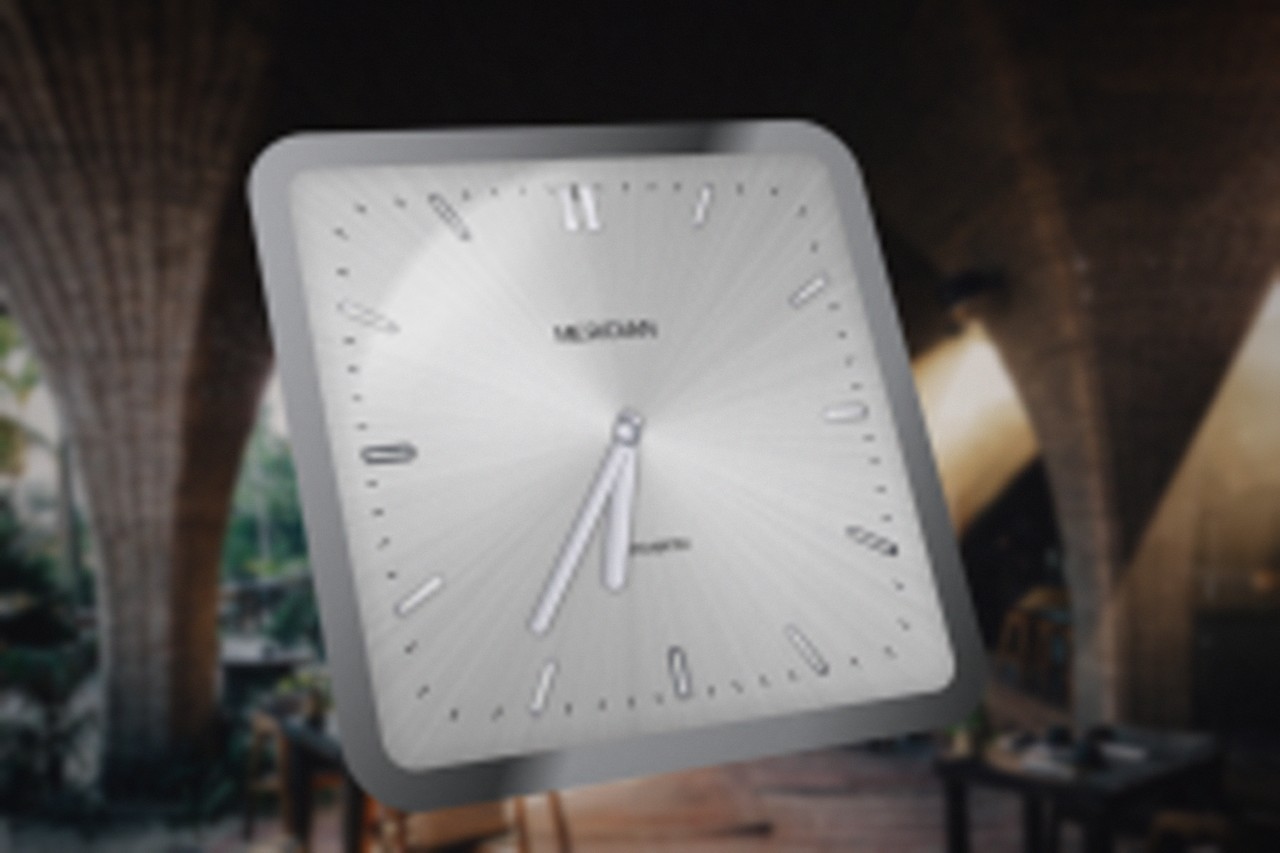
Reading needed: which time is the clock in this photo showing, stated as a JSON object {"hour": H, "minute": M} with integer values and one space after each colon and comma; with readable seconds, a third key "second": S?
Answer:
{"hour": 6, "minute": 36}
